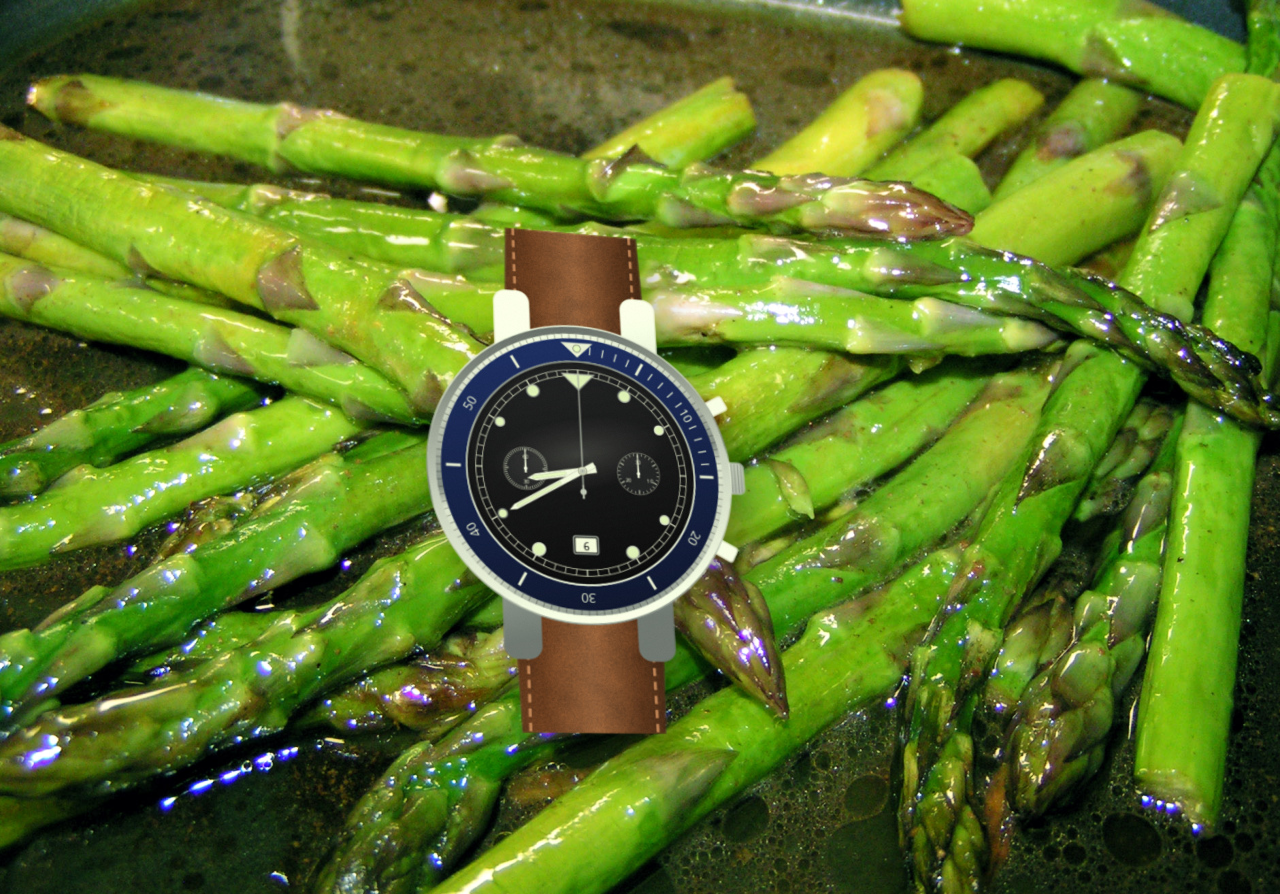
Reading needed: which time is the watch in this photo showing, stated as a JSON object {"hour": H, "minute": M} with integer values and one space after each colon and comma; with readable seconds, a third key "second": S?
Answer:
{"hour": 8, "minute": 40}
